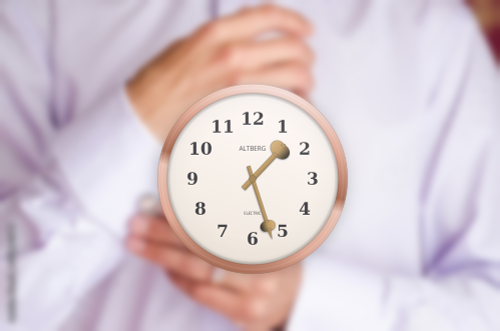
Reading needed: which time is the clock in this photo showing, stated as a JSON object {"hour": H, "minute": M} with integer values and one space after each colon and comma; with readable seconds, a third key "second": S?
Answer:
{"hour": 1, "minute": 27}
